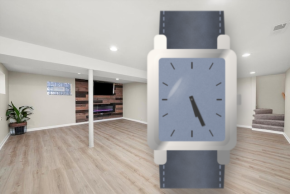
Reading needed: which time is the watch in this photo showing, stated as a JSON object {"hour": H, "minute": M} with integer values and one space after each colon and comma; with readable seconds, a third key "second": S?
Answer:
{"hour": 5, "minute": 26}
